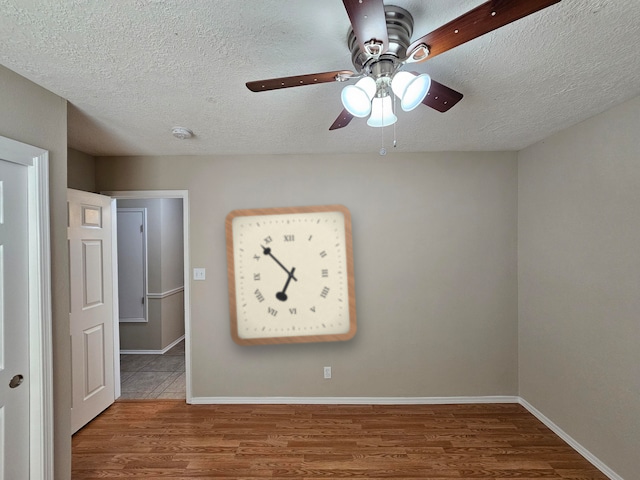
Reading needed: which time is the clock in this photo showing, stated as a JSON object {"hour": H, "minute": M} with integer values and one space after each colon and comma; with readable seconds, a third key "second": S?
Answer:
{"hour": 6, "minute": 53}
